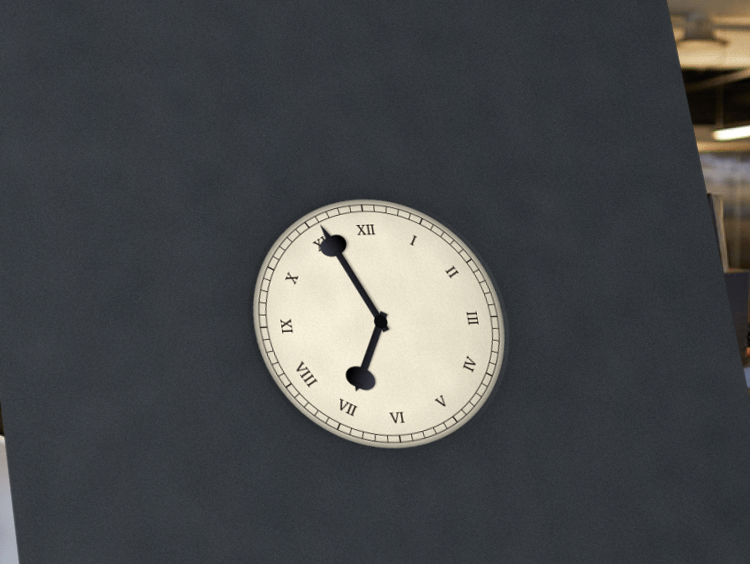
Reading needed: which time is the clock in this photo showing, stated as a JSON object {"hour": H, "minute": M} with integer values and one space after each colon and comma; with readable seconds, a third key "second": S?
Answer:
{"hour": 6, "minute": 56}
